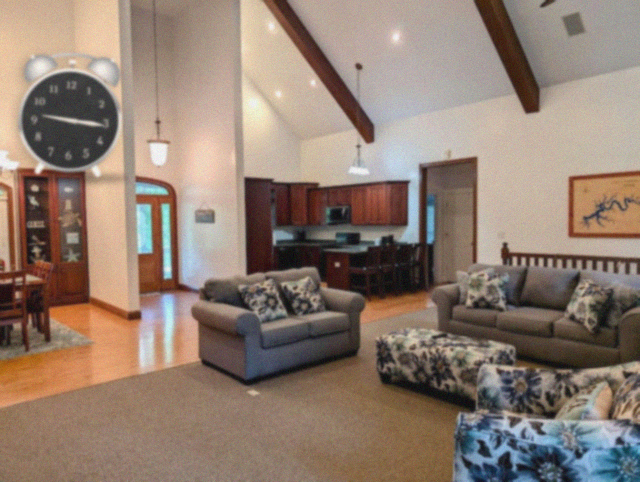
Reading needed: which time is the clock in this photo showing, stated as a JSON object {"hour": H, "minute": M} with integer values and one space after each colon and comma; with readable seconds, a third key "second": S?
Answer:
{"hour": 9, "minute": 16}
